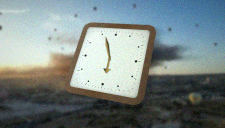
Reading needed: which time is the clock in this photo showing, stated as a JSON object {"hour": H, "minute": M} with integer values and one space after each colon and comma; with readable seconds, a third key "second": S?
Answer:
{"hour": 5, "minute": 56}
